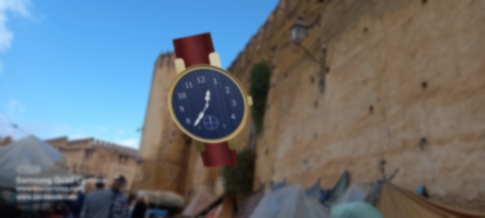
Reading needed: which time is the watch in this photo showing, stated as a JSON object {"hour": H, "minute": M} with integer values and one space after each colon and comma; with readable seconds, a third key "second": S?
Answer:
{"hour": 12, "minute": 37}
